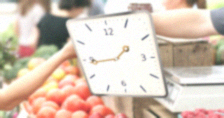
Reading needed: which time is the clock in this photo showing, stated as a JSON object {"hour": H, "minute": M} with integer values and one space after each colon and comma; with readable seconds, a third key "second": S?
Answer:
{"hour": 1, "minute": 44}
